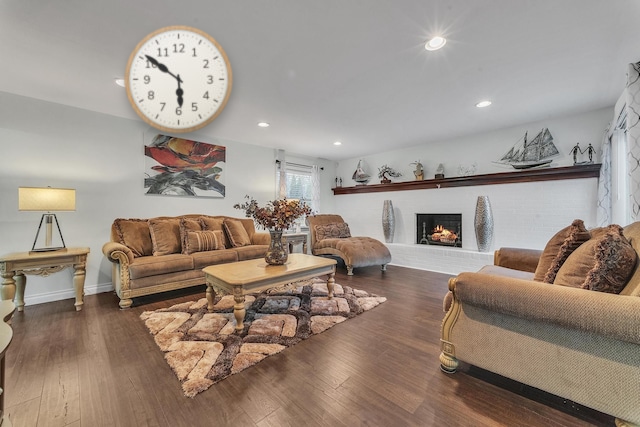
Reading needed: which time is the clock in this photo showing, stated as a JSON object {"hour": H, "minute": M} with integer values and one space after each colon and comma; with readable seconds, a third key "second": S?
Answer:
{"hour": 5, "minute": 51}
